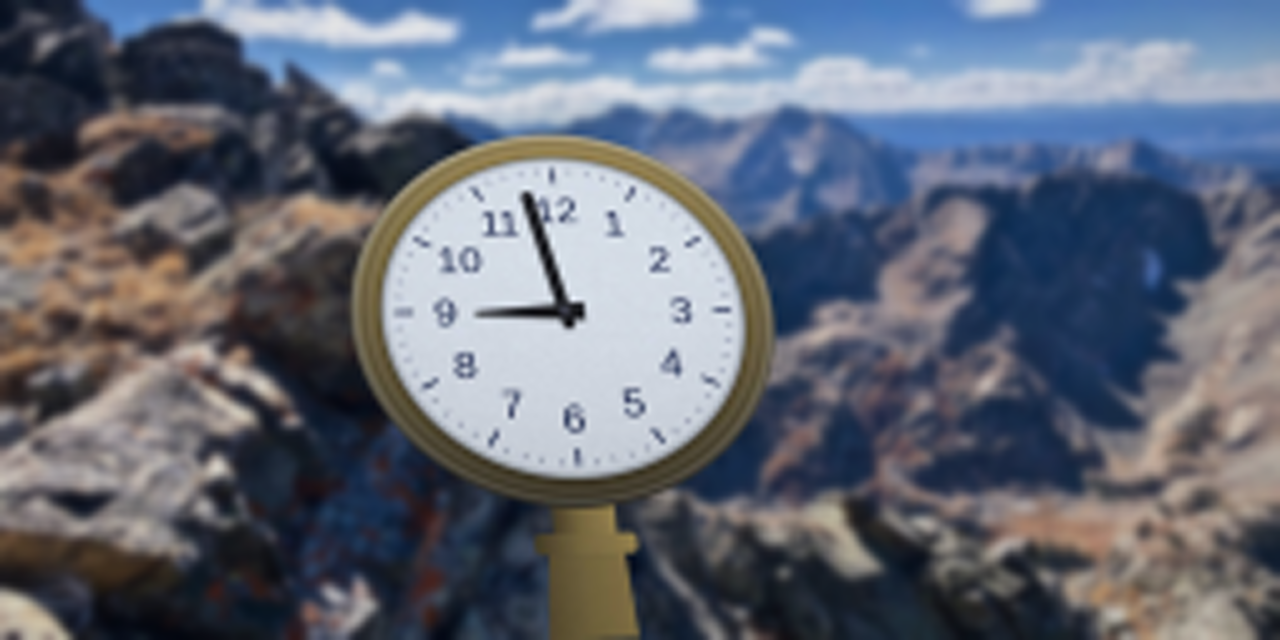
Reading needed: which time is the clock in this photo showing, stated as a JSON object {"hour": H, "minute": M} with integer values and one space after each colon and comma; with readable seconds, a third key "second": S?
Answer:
{"hour": 8, "minute": 58}
